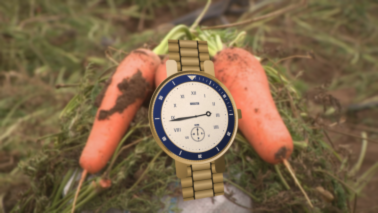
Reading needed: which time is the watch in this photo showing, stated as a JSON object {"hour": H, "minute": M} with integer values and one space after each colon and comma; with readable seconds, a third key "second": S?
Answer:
{"hour": 2, "minute": 44}
